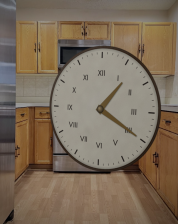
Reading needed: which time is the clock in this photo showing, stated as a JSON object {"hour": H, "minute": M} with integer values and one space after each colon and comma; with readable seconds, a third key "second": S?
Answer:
{"hour": 1, "minute": 20}
